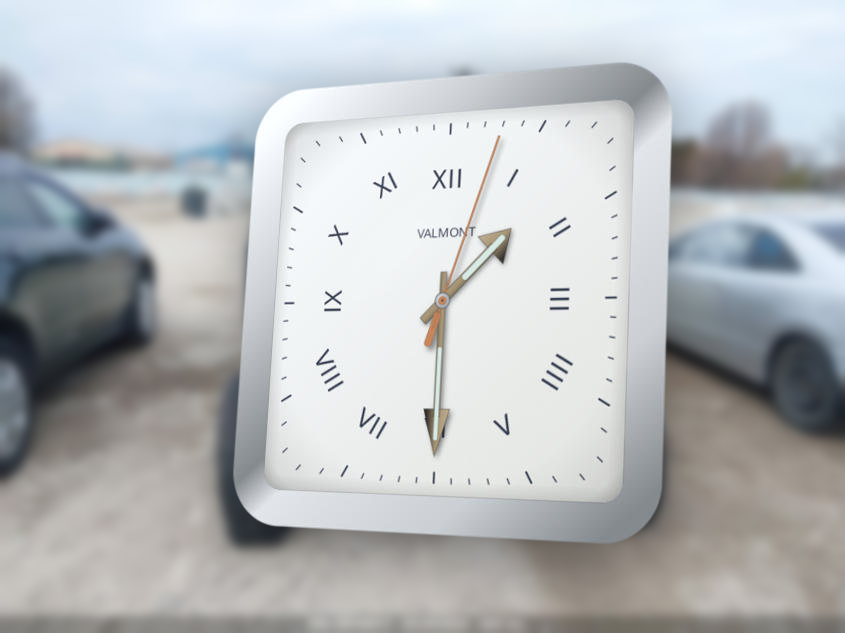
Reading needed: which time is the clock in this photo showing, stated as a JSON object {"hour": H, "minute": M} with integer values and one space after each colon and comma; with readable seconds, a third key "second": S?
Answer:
{"hour": 1, "minute": 30, "second": 3}
